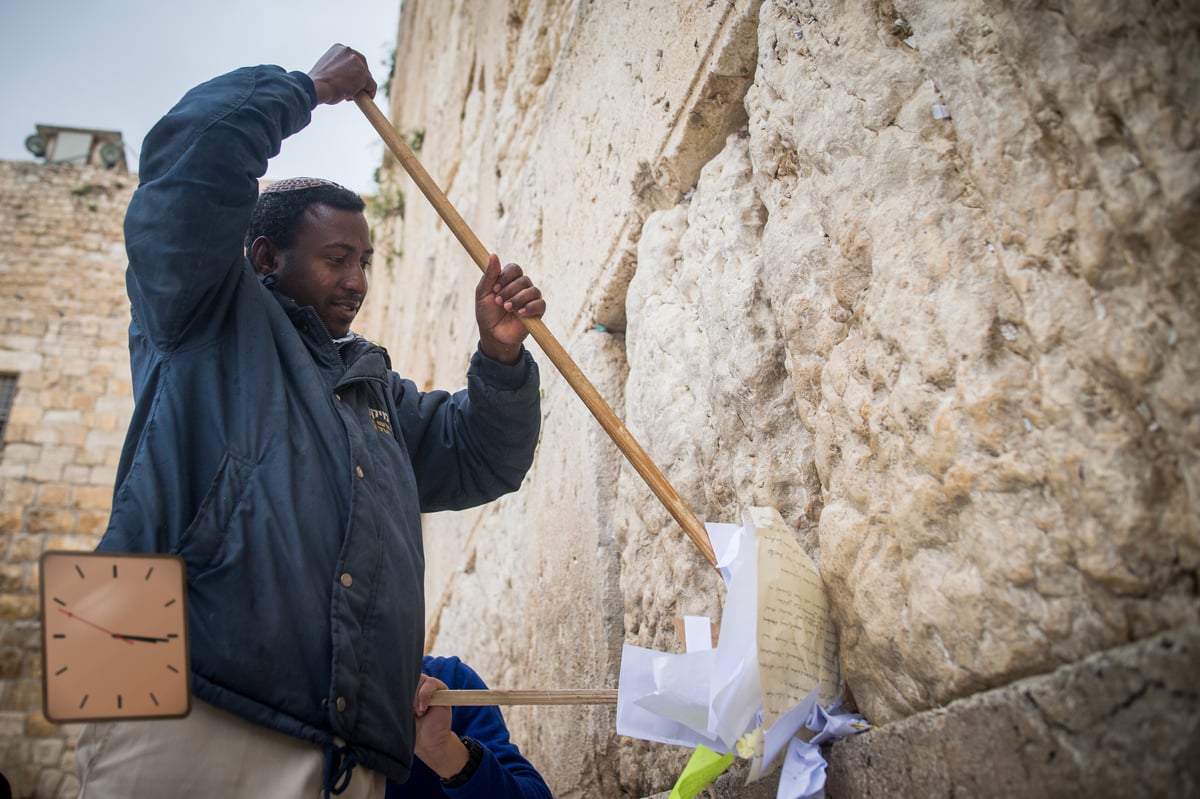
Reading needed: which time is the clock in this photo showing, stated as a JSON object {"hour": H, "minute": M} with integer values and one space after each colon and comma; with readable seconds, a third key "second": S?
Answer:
{"hour": 3, "minute": 15, "second": 49}
